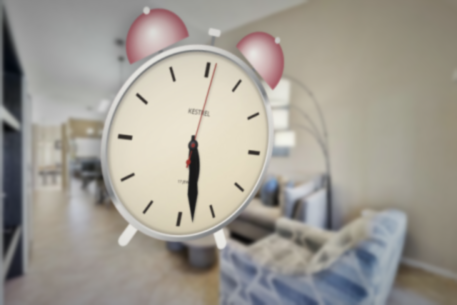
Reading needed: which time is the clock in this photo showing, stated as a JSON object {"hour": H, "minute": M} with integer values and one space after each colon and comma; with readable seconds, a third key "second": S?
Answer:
{"hour": 5, "minute": 28, "second": 1}
